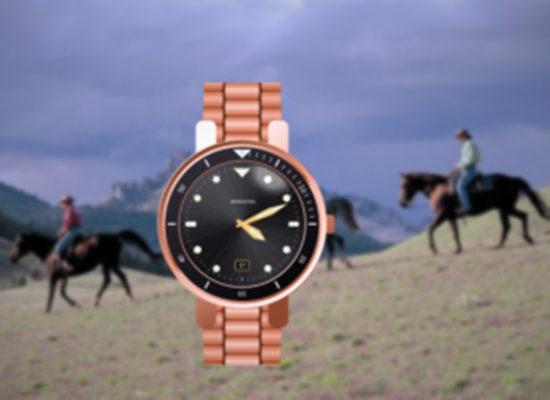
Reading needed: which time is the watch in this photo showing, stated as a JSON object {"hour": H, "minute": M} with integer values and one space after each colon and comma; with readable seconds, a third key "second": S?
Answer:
{"hour": 4, "minute": 11}
